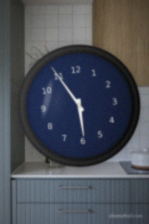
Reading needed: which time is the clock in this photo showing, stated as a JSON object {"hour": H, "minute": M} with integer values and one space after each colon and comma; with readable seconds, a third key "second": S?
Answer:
{"hour": 5, "minute": 55}
